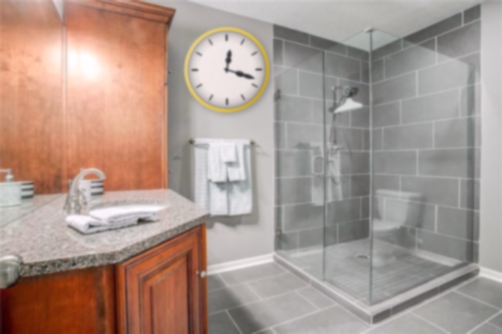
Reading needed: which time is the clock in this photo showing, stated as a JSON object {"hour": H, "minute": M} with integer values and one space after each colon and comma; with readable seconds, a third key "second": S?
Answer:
{"hour": 12, "minute": 18}
